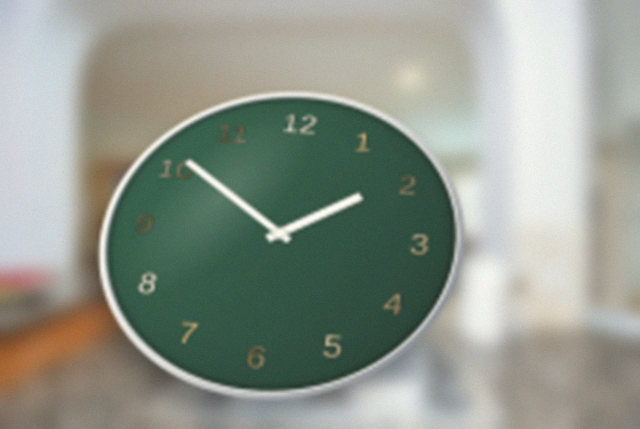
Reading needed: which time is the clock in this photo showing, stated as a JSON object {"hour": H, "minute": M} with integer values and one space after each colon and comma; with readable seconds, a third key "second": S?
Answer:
{"hour": 1, "minute": 51}
